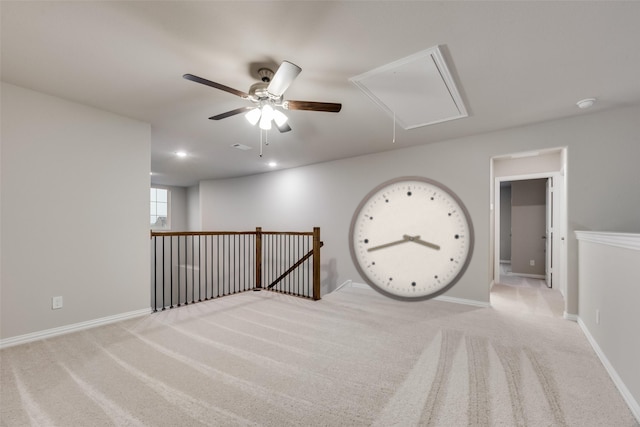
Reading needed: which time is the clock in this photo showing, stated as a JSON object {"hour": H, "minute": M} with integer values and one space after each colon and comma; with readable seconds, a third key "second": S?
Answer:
{"hour": 3, "minute": 43}
